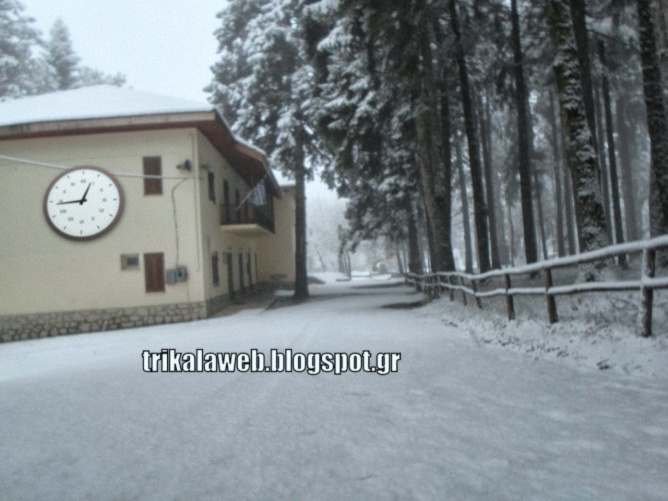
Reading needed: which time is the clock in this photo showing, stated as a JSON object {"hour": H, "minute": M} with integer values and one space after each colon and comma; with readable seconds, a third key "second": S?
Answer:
{"hour": 12, "minute": 44}
